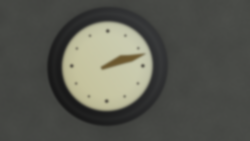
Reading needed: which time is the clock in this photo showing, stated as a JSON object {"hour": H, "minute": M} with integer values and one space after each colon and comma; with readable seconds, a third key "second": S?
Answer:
{"hour": 2, "minute": 12}
